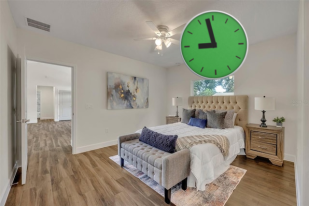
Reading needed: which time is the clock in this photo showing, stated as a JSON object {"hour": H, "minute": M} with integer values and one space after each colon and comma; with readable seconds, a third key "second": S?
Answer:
{"hour": 8, "minute": 58}
